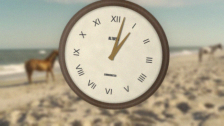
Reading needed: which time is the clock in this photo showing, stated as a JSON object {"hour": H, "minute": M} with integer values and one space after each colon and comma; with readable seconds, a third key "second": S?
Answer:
{"hour": 1, "minute": 2}
